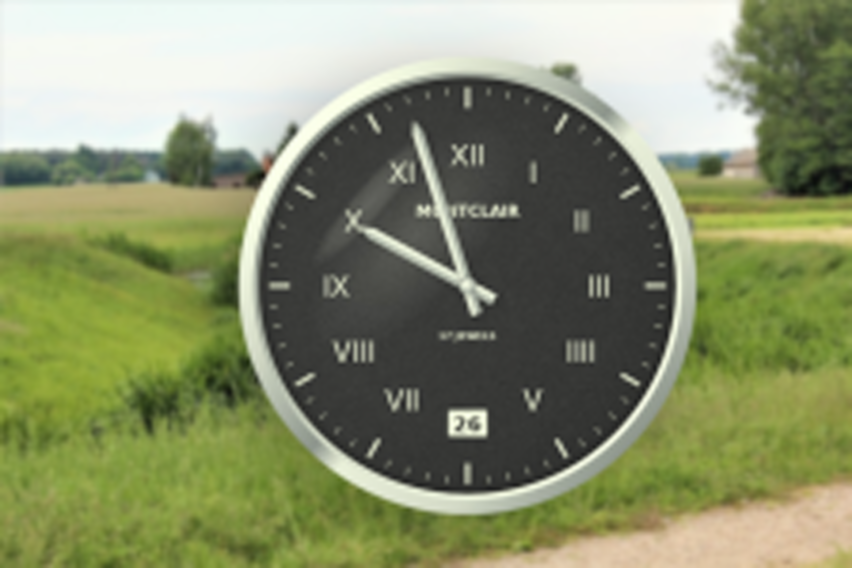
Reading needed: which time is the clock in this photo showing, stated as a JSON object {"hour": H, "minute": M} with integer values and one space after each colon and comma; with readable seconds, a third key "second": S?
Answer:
{"hour": 9, "minute": 57}
